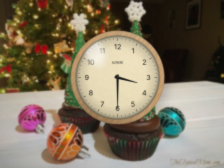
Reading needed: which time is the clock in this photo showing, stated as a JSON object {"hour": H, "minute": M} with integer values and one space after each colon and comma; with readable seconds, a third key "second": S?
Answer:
{"hour": 3, "minute": 30}
